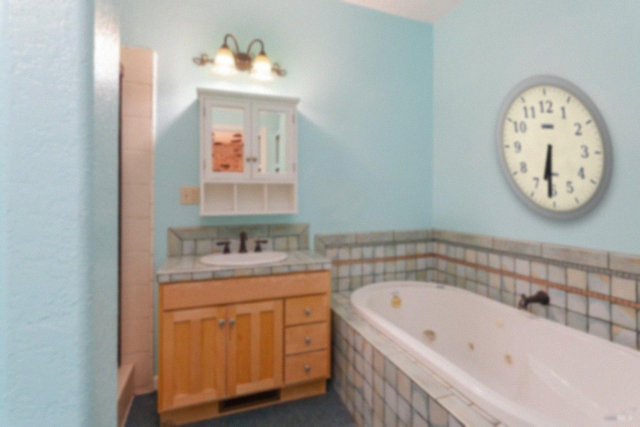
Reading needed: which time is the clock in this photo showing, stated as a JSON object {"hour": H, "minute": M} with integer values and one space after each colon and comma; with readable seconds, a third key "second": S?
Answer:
{"hour": 6, "minute": 31}
